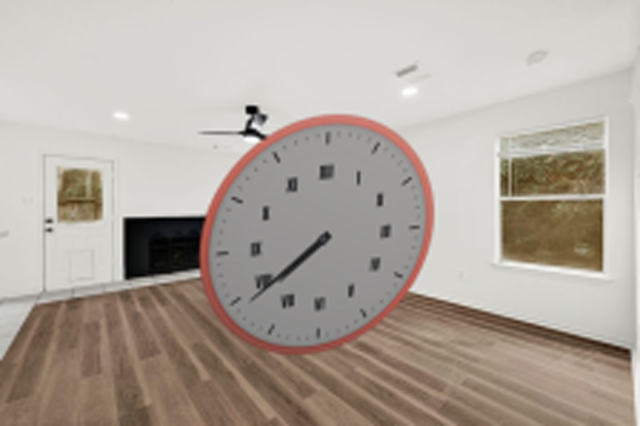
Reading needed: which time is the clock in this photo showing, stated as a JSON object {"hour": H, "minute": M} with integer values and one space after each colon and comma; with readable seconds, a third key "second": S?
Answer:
{"hour": 7, "minute": 39}
